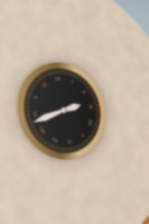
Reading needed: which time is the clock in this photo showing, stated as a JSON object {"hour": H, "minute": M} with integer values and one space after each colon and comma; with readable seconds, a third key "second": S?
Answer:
{"hour": 2, "minute": 43}
